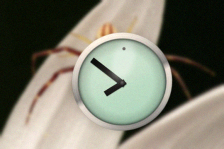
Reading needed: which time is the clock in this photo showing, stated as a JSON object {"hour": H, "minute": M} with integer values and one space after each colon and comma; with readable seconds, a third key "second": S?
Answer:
{"hour": 7, "minute": 51}
